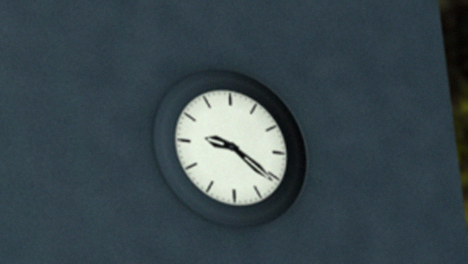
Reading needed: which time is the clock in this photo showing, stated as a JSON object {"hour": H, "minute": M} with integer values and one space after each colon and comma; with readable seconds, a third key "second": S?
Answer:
{"hour": 9, "minute": 21}
